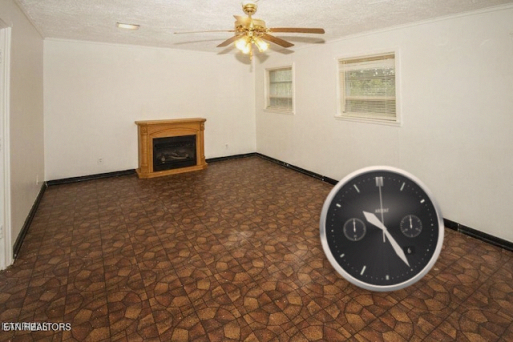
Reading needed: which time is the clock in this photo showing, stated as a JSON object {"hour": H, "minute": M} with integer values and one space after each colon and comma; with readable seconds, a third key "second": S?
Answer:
{"hour": 10, "minute": 25}
